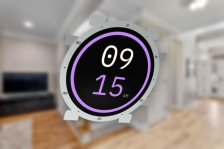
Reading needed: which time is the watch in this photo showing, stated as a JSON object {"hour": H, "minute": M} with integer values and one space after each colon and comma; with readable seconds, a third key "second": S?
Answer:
{"hour": 9, "minute": 15}
